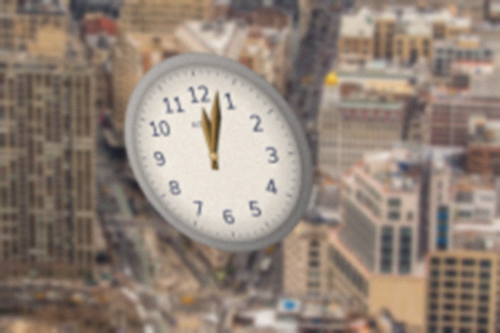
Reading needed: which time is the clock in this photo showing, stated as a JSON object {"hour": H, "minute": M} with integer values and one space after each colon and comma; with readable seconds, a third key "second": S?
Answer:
{"hour": 12, "minute": 3}
